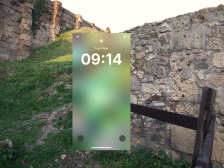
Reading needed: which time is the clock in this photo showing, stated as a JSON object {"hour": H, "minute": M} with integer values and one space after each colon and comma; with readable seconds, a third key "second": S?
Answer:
{"hour": 9, "minute": 14}
